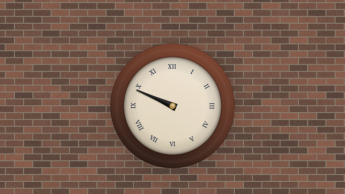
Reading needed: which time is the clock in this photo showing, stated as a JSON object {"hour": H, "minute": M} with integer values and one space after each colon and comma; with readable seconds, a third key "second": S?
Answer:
{"hour": 9, "minute": 49}
